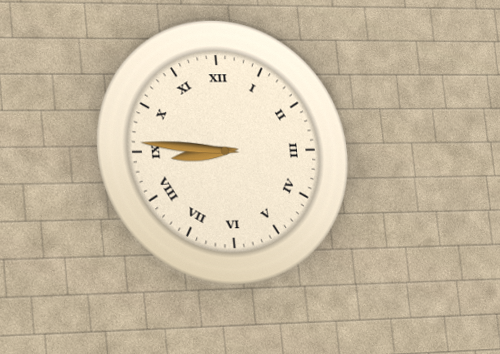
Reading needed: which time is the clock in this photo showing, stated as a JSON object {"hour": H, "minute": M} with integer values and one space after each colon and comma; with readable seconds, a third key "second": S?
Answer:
{"hour": 8, "minute": 46}
